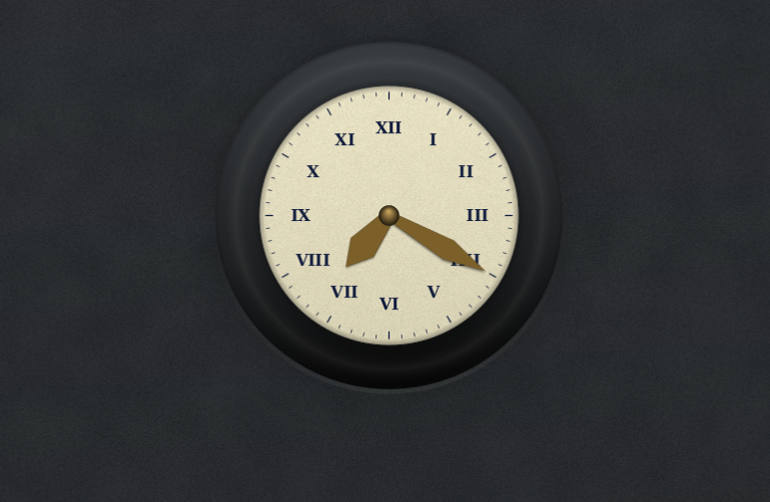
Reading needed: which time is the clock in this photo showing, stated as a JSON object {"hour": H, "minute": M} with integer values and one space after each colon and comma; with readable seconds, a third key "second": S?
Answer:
{"hour": 7, "minute": 20}
